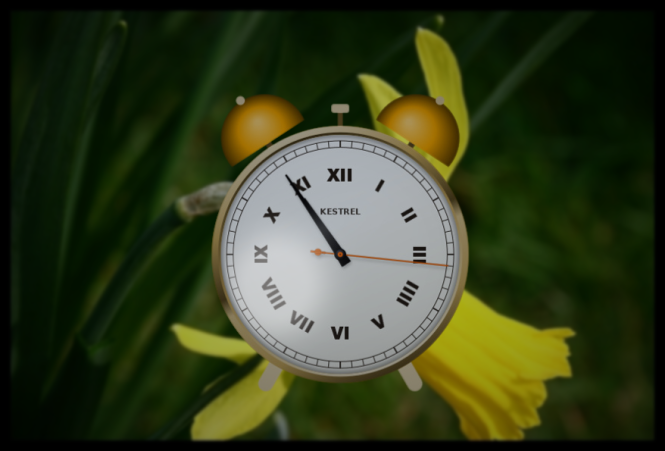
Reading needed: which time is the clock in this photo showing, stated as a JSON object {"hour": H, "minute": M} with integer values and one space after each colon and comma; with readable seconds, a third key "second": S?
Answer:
{"hour": 10, "minute": 54, "second": 16}
